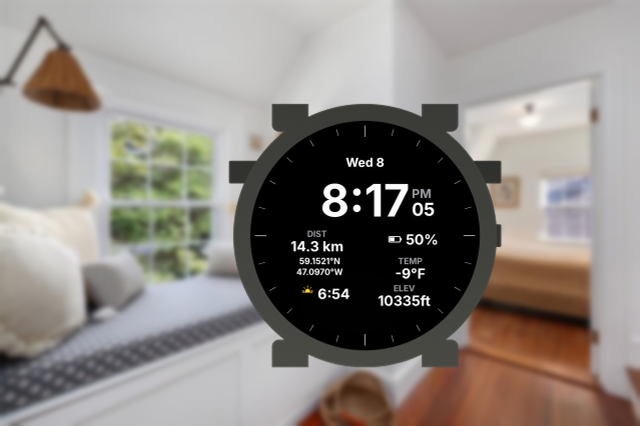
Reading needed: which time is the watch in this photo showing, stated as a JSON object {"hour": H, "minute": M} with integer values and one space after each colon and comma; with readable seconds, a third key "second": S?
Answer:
{"hour": 8, "minute": 17, "second": 5}
